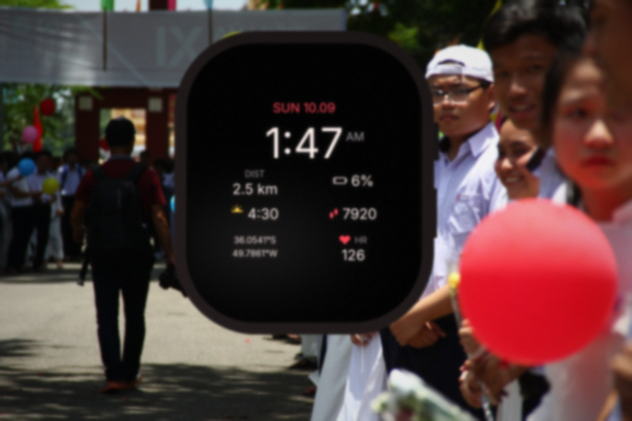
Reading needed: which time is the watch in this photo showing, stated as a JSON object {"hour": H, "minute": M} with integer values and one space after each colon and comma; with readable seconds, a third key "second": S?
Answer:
{"hour": 1, "minute": 47}
